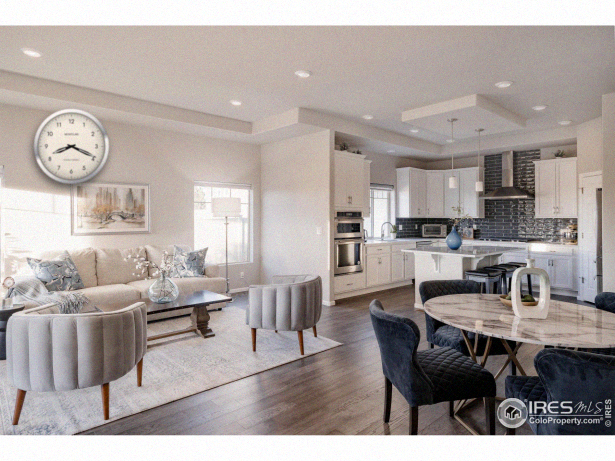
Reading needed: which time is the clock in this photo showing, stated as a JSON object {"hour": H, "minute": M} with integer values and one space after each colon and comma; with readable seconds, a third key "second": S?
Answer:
{"hour": 8, "minute": 19}
